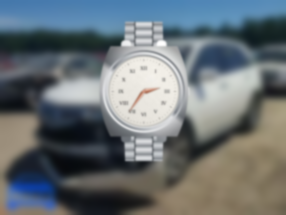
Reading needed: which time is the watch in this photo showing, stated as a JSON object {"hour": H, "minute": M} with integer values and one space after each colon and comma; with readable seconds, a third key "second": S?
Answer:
{"hour": 2, "minute": 36}
